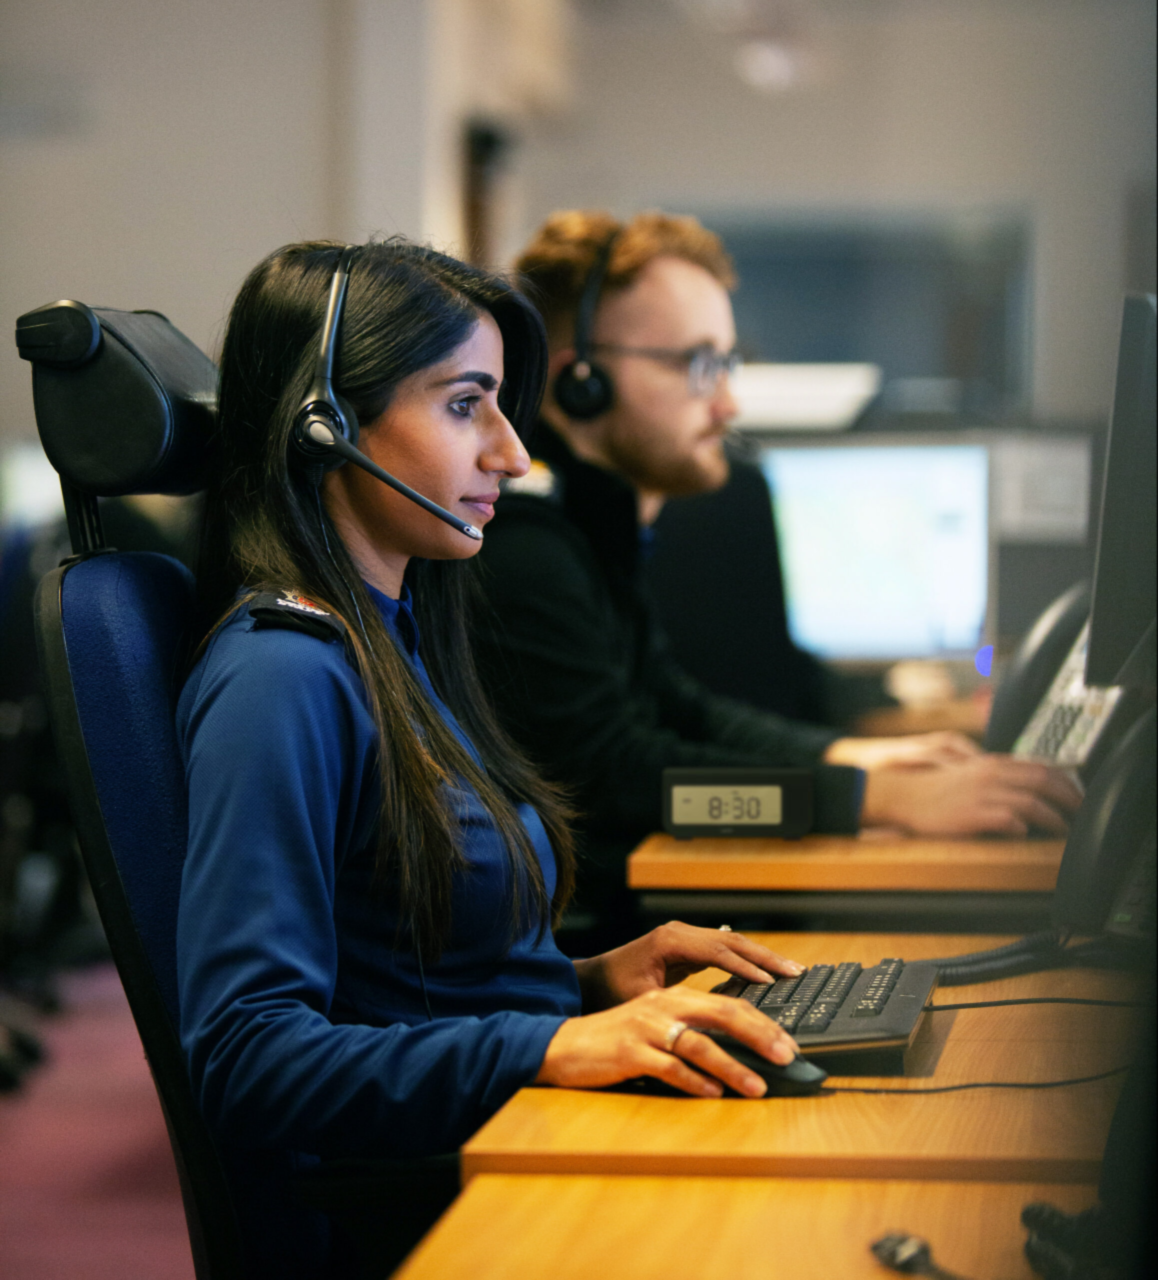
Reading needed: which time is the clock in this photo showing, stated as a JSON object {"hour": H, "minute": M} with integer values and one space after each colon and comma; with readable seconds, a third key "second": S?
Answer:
{"hour": 8, "minute": 30}
